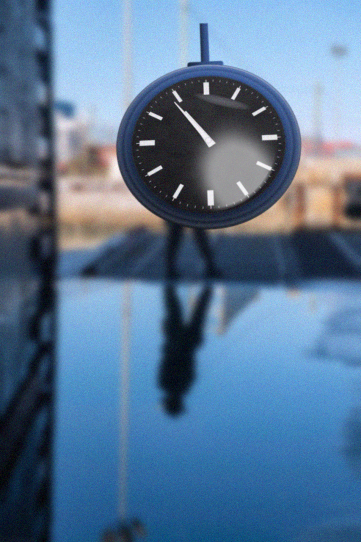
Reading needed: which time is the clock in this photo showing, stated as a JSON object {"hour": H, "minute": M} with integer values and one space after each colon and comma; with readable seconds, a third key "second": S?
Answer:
{"hour": 10, "minute": 54}
